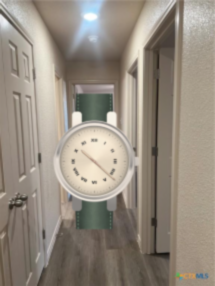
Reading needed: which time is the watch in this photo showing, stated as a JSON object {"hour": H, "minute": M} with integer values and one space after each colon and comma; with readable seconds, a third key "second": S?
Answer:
{"hour": 10, "minute": 22}
